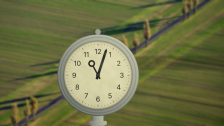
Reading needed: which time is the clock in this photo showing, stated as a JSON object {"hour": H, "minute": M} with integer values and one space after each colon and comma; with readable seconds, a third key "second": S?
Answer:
{"hour": 11, "minute": 3}
